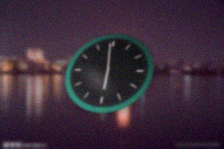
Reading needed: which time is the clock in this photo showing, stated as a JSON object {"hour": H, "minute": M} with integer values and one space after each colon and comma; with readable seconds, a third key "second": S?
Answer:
{"hour": 5, "minute": 59}
